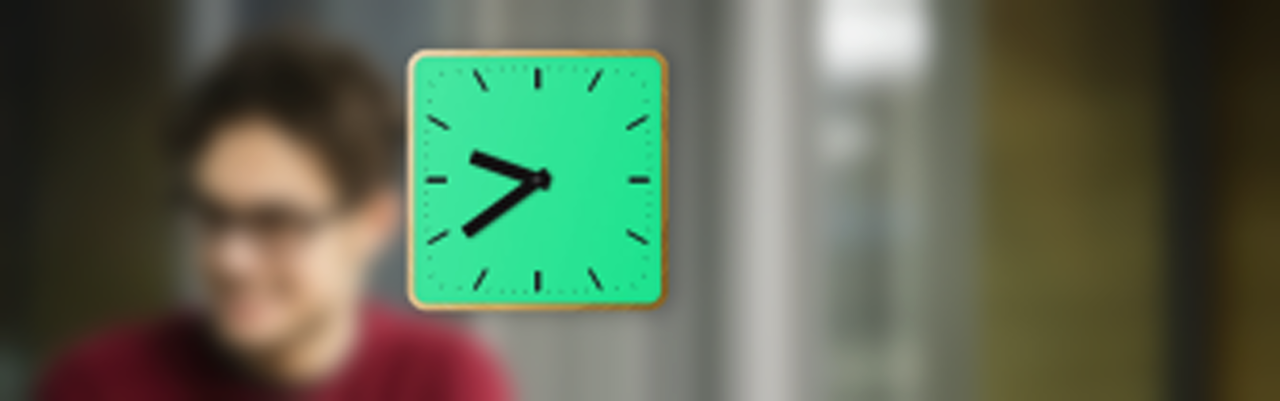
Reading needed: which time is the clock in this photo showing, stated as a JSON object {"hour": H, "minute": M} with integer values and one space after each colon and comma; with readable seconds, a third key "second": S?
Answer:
{"hour": 9, "minute": 39}
